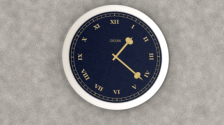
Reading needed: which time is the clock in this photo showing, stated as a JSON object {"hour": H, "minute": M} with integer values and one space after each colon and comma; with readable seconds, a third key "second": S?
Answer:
{"hour": 1, "minute": 22}
